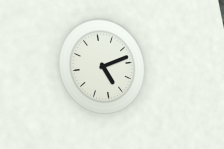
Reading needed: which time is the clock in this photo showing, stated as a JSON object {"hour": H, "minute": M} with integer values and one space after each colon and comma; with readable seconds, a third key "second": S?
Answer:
{"hour": 5, "minute": 13}
